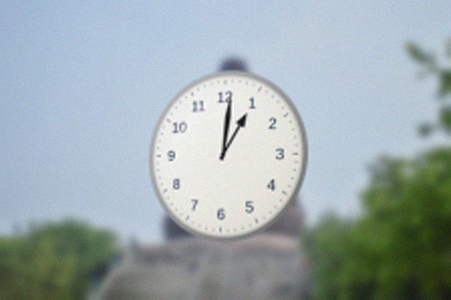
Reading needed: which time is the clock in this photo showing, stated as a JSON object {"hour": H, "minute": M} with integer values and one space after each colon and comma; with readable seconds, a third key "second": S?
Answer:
{"hour": 1, "minute": 1}
